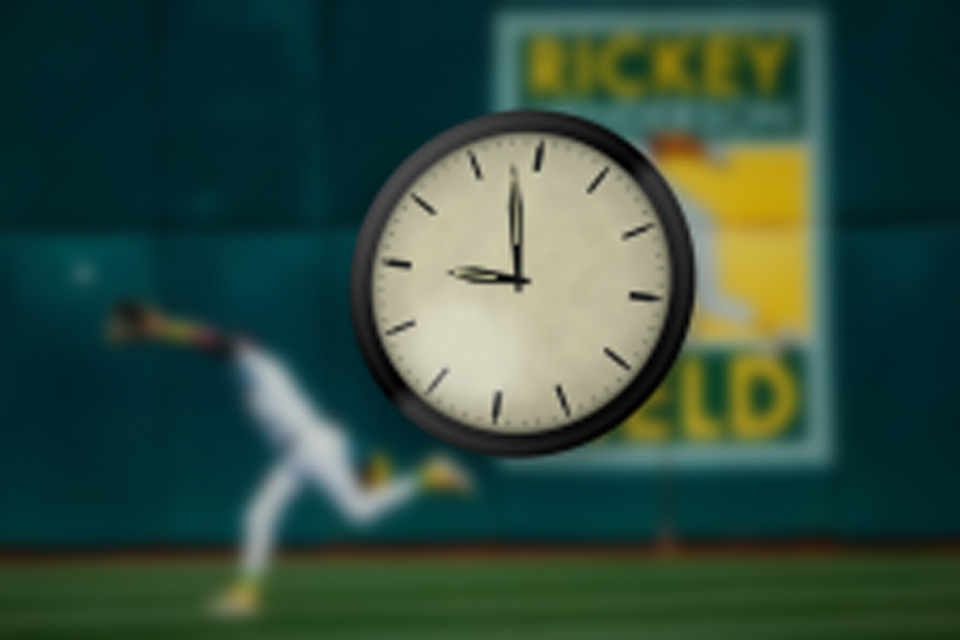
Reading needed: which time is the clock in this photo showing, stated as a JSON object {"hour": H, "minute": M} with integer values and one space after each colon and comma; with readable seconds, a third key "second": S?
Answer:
{"hour": 8, "minute": 58}
